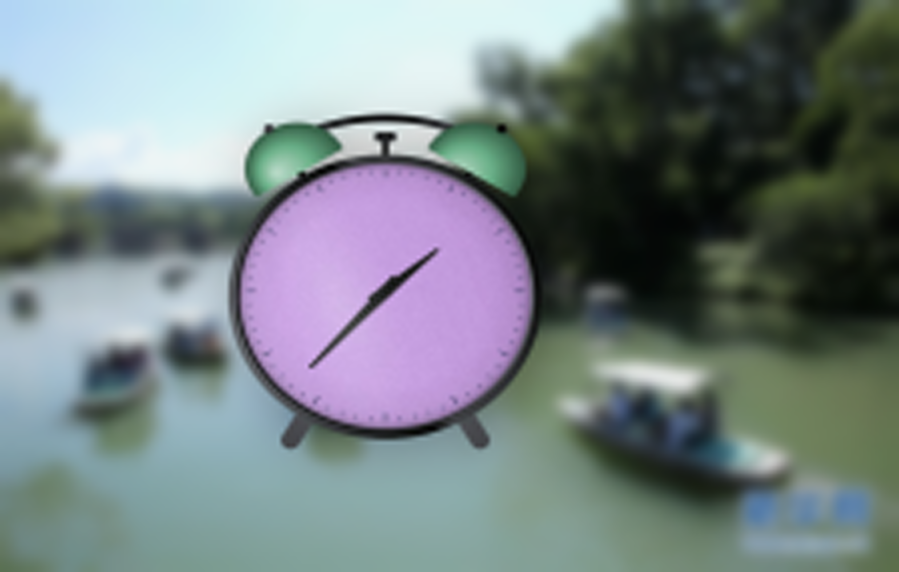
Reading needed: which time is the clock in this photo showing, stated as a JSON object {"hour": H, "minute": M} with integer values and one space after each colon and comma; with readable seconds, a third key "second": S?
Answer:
{"hour": 1, "minute": 37}
